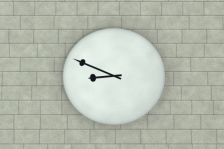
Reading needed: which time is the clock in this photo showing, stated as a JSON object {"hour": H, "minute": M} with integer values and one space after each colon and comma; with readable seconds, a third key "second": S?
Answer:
{"hour": 8, "minute": 49}
